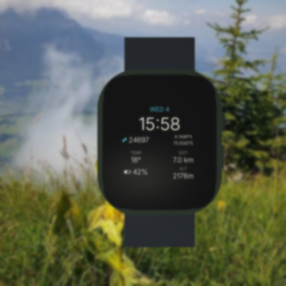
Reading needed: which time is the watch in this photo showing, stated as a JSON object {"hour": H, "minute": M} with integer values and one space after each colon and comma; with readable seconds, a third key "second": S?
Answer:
{"hour": 15, "minute": 58}
